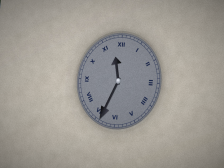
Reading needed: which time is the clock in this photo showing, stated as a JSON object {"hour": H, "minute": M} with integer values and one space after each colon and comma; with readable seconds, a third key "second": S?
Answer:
{"hour": 11, "minute": 34}
